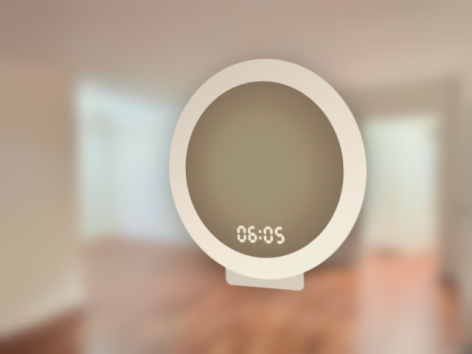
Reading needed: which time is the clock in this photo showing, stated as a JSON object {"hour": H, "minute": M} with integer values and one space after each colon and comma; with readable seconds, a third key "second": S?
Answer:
{"hour": 6, "minute": 5}
